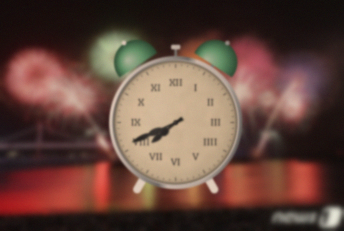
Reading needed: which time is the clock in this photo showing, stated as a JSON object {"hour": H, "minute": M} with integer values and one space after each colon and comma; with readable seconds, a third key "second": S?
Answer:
{"hour": 7, "minute": 41}
